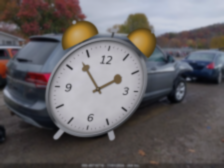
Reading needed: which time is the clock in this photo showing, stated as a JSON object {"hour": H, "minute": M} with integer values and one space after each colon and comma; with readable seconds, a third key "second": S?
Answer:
{"hour": 1, "minute": 53}
